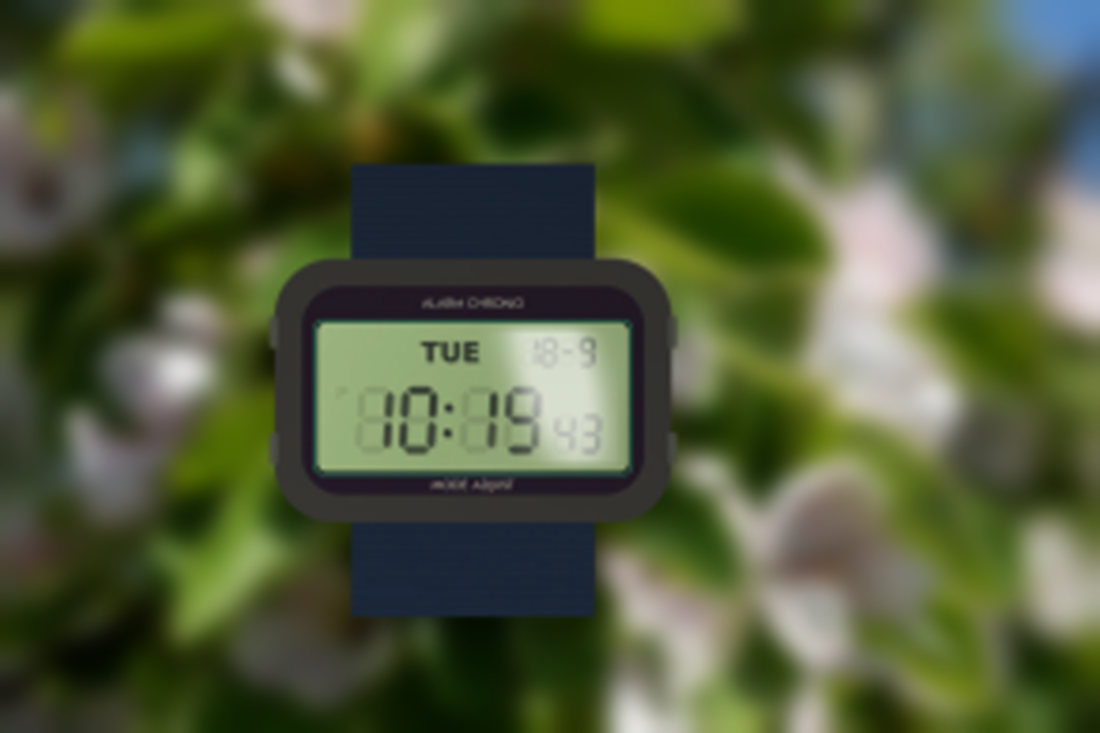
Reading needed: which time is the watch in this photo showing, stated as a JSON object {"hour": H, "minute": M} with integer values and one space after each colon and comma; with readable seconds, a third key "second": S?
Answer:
{"hour": 10, "minute": 19, "second": 43}
